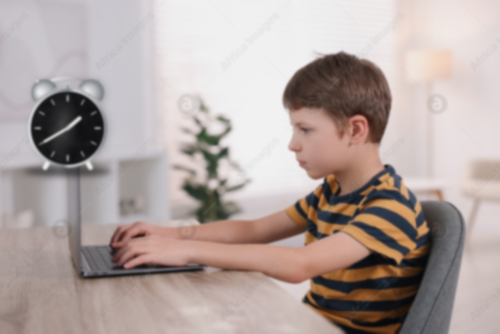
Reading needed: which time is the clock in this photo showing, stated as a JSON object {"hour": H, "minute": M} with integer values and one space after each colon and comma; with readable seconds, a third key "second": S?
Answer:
{"hour": 1, "minute": 40}
